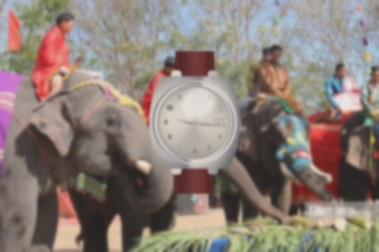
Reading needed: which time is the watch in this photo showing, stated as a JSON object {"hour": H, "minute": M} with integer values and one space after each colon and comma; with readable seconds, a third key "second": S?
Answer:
{"hour": 9, "minute": 16}
